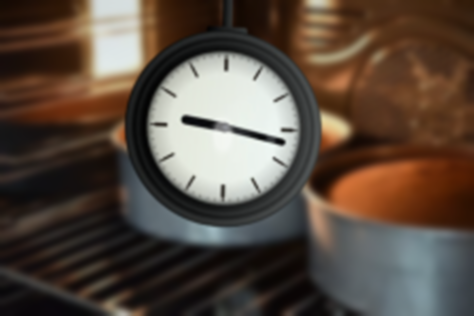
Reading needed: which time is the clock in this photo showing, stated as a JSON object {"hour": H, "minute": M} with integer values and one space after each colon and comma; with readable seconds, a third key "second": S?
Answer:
{"hour": 9, "minute": 17}
